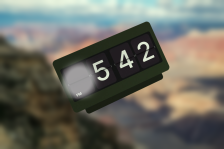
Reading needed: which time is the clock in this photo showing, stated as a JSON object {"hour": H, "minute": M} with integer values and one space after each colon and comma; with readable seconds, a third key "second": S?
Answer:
{"hour": 5, "minute": 42}
